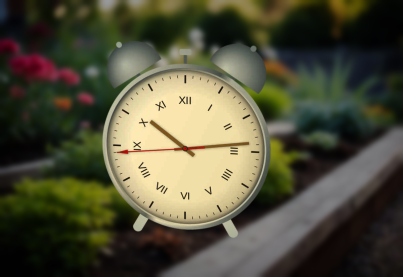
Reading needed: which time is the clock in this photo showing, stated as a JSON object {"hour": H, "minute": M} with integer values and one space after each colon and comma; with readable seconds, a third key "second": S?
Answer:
{"hour": 10, "minute": 13, "second": 44}
